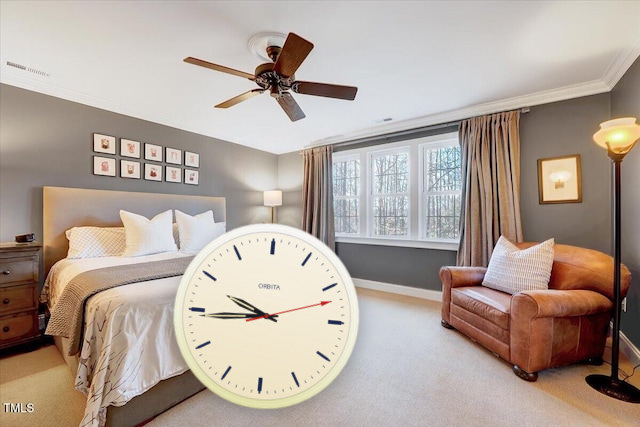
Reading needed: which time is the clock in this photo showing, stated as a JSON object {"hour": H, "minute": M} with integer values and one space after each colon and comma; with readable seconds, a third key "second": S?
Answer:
{"hour": 9, "minute": 44, "second": 12}
